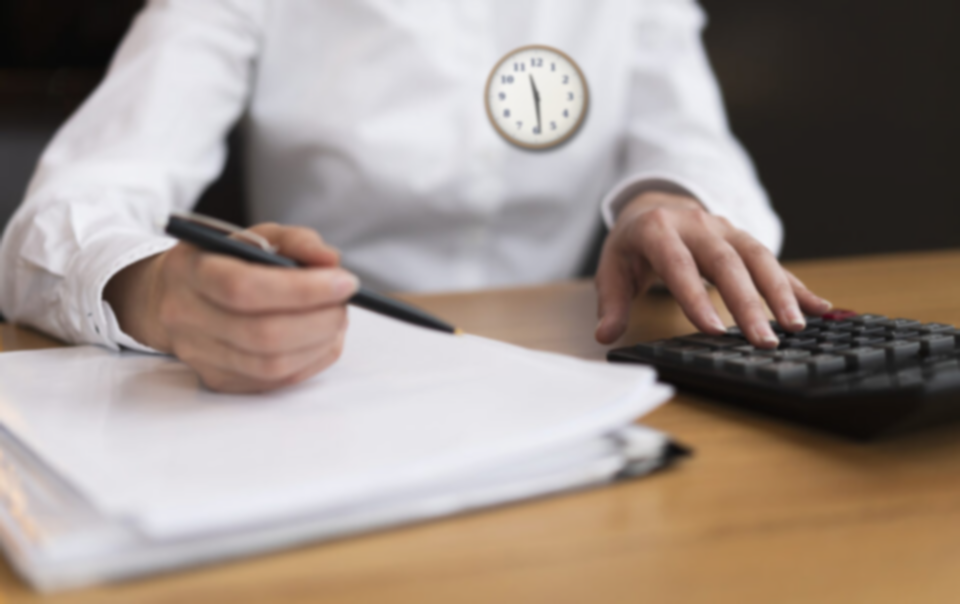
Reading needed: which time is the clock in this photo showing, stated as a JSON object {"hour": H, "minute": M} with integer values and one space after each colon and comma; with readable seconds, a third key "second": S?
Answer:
{"hour": 11, "minute": 29}
